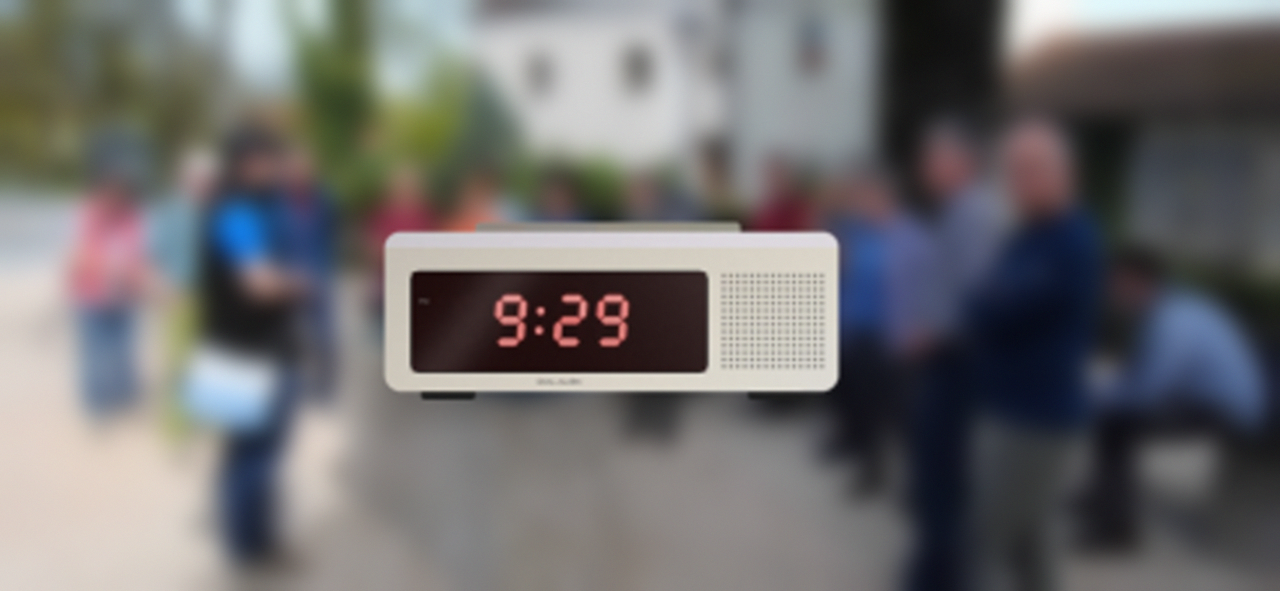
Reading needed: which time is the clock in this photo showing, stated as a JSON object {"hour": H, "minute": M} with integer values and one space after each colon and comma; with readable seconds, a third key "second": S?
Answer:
{"hour": 9, "minute": 29}
